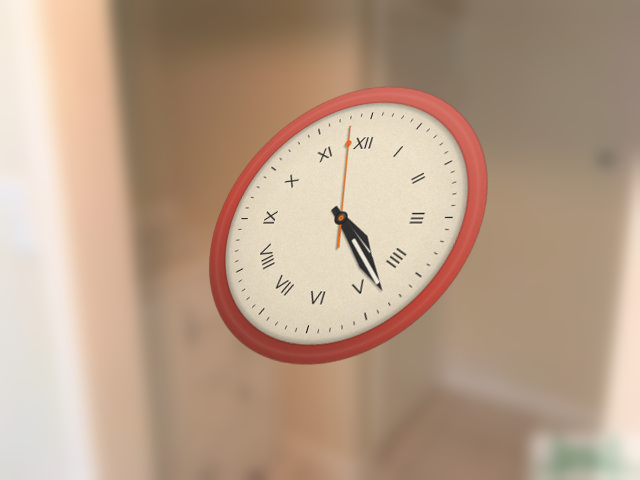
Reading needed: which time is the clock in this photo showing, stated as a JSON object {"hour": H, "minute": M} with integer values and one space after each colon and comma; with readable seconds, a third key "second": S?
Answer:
{"hour": 4, "minute": 22, "second": 58}
